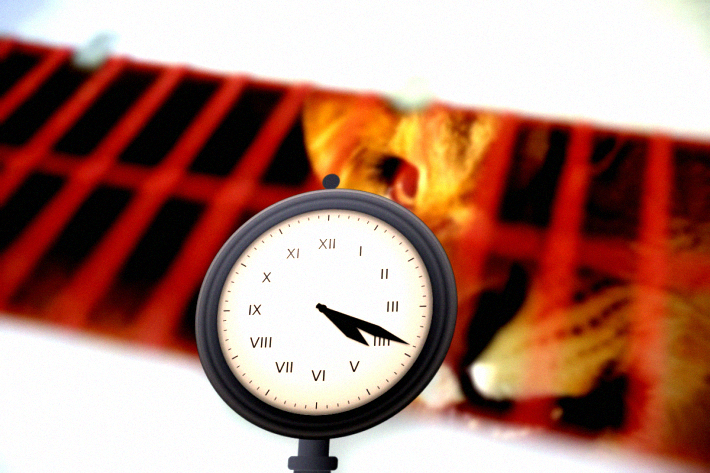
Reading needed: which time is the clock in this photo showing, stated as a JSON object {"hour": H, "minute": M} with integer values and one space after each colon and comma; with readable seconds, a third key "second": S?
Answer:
{"hour": 4, "minute": 19}
